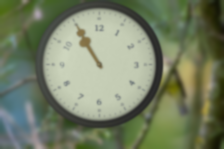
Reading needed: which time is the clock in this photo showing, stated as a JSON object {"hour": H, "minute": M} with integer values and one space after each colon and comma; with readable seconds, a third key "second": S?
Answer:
{"hour": 10, "minute": 55}
